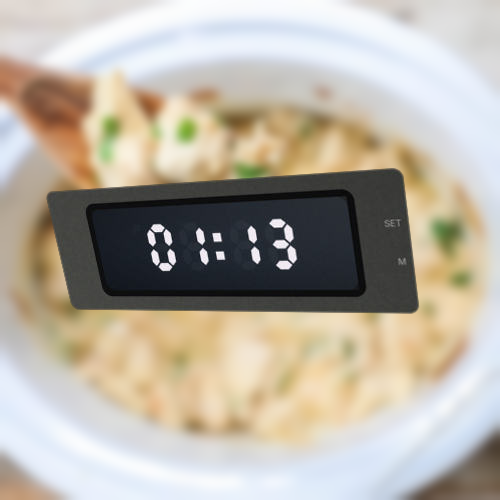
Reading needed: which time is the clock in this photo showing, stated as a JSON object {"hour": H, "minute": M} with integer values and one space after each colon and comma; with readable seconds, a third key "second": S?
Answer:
{"hour": 1, "minute": 13}
